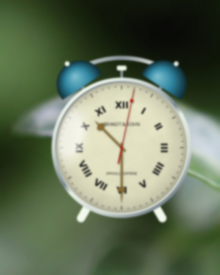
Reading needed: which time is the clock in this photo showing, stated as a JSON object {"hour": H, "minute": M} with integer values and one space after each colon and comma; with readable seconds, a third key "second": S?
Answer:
{"hour": 10, "minute": 30, "second": 2}
